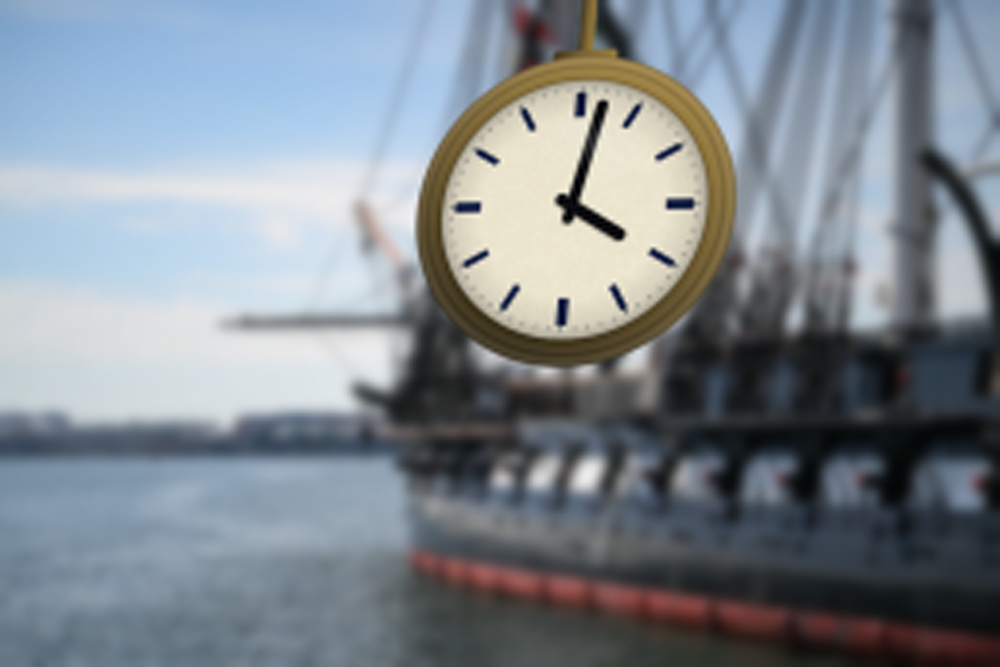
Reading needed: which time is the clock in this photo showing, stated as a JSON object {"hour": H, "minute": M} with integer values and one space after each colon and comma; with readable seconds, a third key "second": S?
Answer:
{"hour": 4, "minute": 2}
